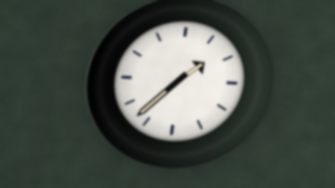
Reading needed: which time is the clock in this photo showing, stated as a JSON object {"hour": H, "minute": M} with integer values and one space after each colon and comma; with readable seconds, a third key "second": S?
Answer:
{"hour": 1, "minute": 37}
